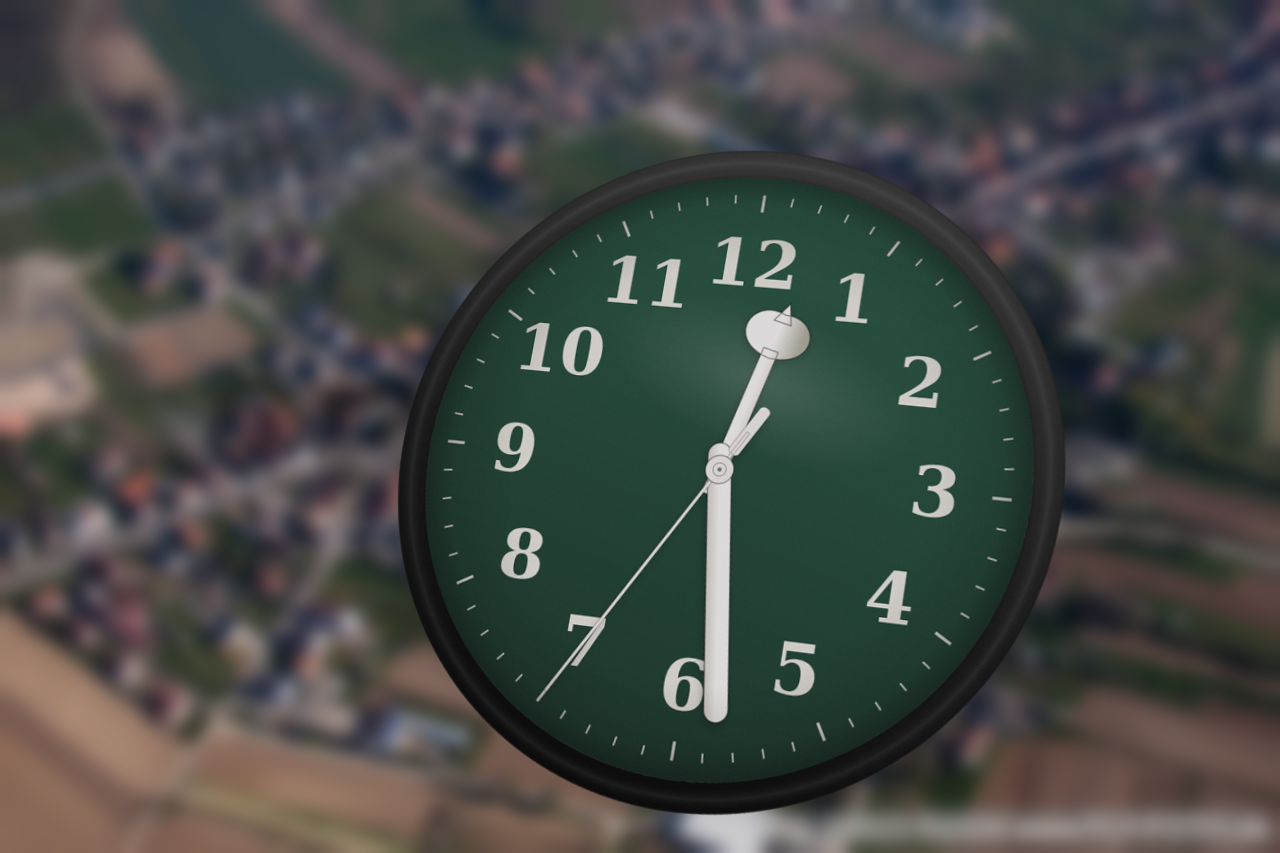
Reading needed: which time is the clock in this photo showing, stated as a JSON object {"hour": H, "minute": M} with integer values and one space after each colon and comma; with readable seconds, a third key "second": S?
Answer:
{"hour": 12, "minute": 28, "second": 35}
